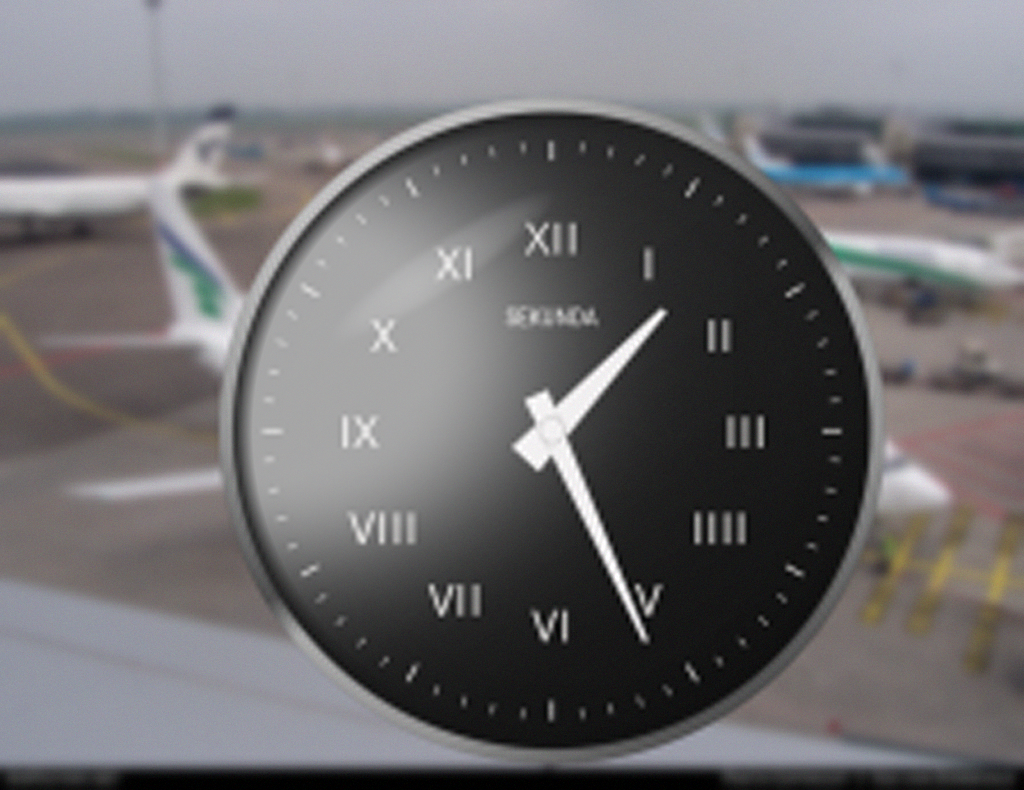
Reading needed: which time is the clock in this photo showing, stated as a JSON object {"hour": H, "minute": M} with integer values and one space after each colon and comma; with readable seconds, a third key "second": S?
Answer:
{"hour": 1, "minute": 26}
